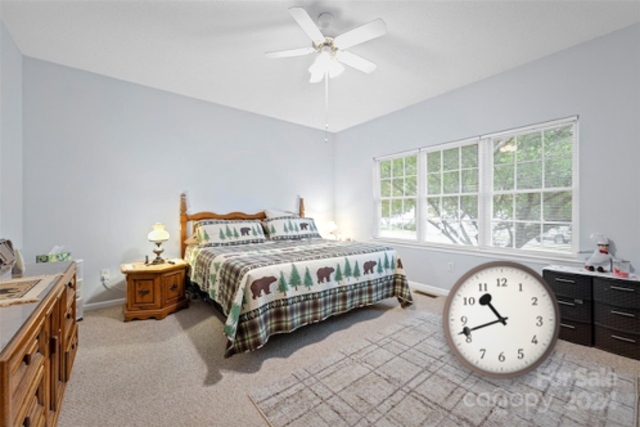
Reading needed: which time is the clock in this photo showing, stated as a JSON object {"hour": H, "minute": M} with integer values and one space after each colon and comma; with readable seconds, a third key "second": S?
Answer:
{"hour": 10, "minute": 42}
